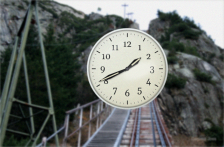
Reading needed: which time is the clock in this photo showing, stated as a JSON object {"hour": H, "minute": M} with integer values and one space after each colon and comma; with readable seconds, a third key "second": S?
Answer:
{"hour": 1, "minute": 41}
